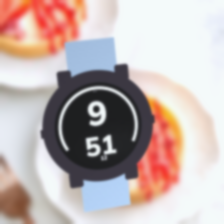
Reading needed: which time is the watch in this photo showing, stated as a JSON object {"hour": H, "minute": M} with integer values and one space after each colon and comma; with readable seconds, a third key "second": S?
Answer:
{"hour": 9, "minute": 51}
